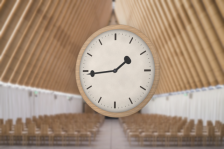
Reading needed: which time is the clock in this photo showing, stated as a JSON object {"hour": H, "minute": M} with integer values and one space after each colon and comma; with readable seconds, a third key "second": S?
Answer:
{"hour": 1, "minute": 44}
